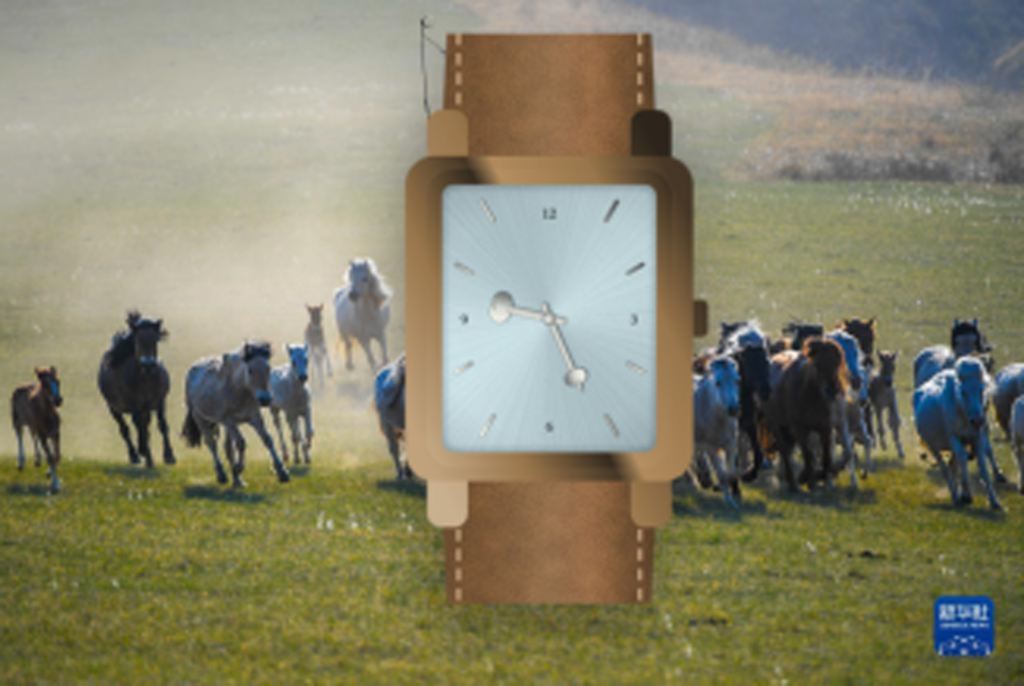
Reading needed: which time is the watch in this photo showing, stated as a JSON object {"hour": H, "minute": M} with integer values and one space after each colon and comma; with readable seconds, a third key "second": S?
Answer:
{"hour": 9, "minute": 26}
